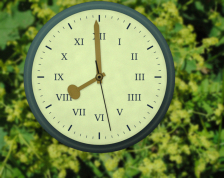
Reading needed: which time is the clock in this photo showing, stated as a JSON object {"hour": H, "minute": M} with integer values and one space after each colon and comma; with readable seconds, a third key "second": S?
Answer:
{"hour": 7, "minute": 59, "second": 28}
